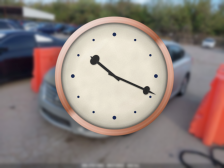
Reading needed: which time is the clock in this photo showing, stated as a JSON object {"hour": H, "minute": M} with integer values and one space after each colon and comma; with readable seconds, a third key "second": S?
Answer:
{"hour": 10, "minute": 19}
